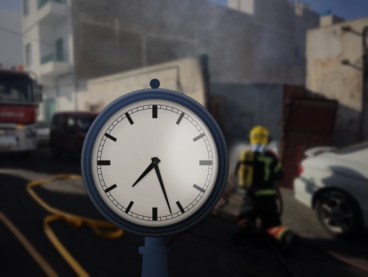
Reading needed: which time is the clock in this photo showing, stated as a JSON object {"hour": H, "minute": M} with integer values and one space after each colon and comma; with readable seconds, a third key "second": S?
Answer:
{"hour": 7, "minute": 27}
